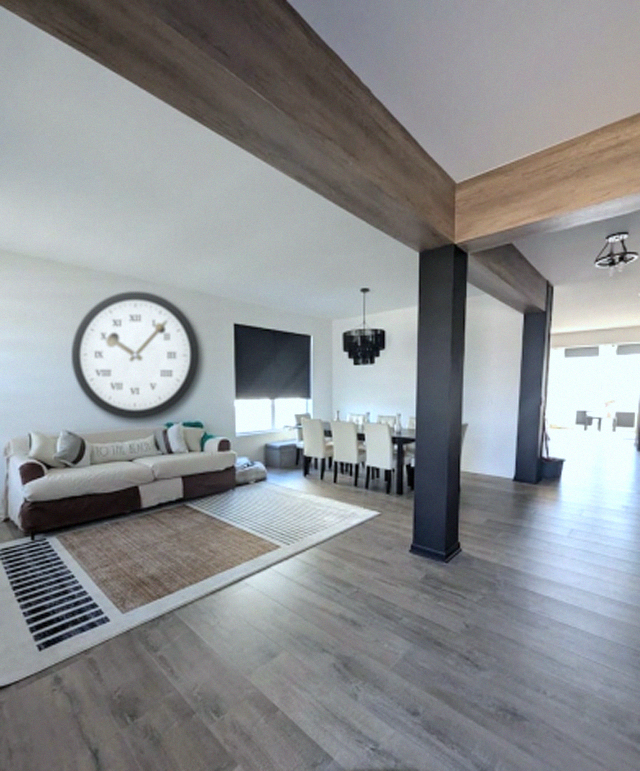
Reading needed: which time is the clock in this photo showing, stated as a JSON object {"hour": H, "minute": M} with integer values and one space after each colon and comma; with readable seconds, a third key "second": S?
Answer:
{"hour": 10, "minute": 7}
